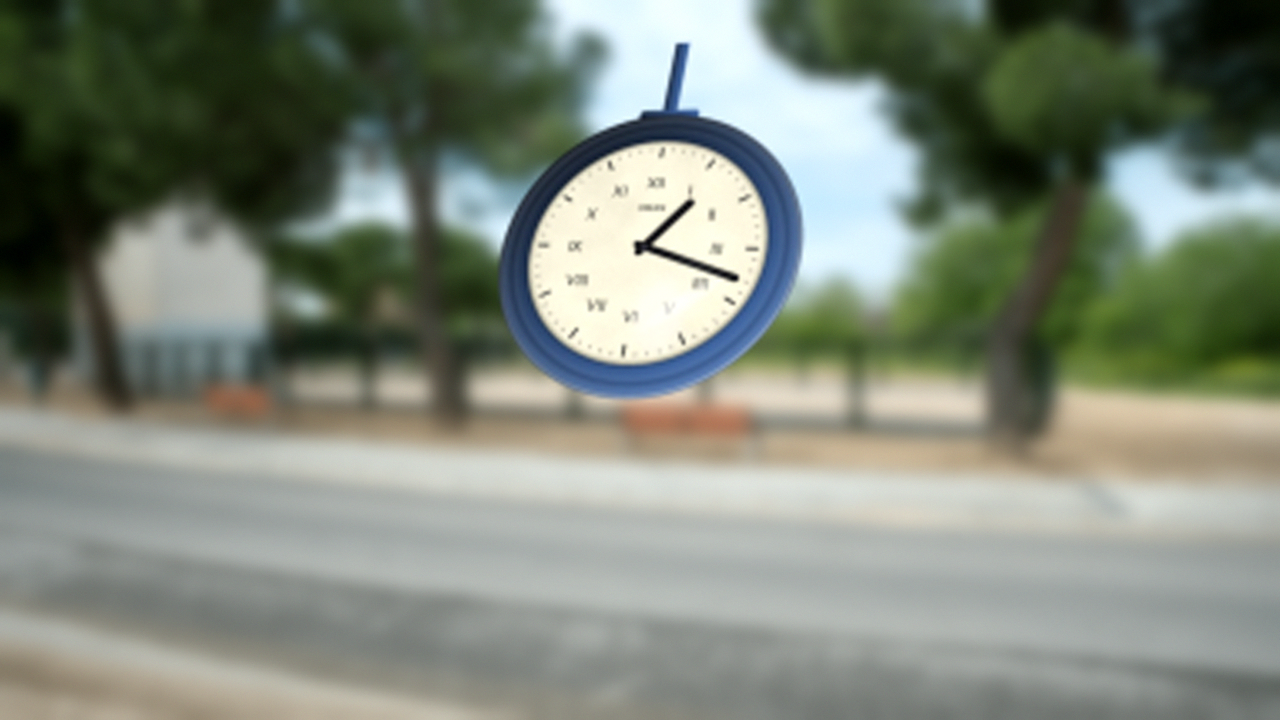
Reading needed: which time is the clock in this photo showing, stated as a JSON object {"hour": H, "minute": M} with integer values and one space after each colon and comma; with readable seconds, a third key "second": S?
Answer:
{"hour": 1, "minute": 18}
